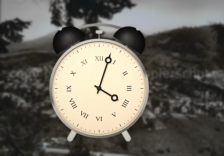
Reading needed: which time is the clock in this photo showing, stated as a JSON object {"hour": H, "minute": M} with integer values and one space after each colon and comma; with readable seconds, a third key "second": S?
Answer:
{"hour": 4, "minute": 3}
